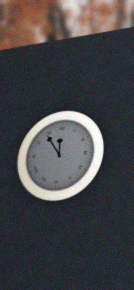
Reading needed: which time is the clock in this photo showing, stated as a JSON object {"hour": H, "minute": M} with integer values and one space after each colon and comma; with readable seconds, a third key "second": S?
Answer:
{"hour": 11, "minute": 54}
